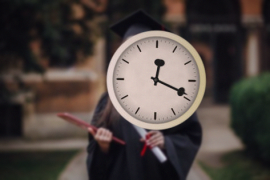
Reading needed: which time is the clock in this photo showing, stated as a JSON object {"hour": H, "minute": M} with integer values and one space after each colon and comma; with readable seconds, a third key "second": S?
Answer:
{"hour": 12, "minute": 19}
